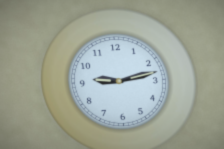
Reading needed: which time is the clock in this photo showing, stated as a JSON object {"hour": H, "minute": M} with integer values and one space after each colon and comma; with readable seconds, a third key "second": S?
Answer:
{"hour": 9, "minute": 13}
